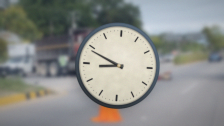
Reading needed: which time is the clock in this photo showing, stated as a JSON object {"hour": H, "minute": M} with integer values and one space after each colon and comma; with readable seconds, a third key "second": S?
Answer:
{"hour": 8, "minute": 49}
